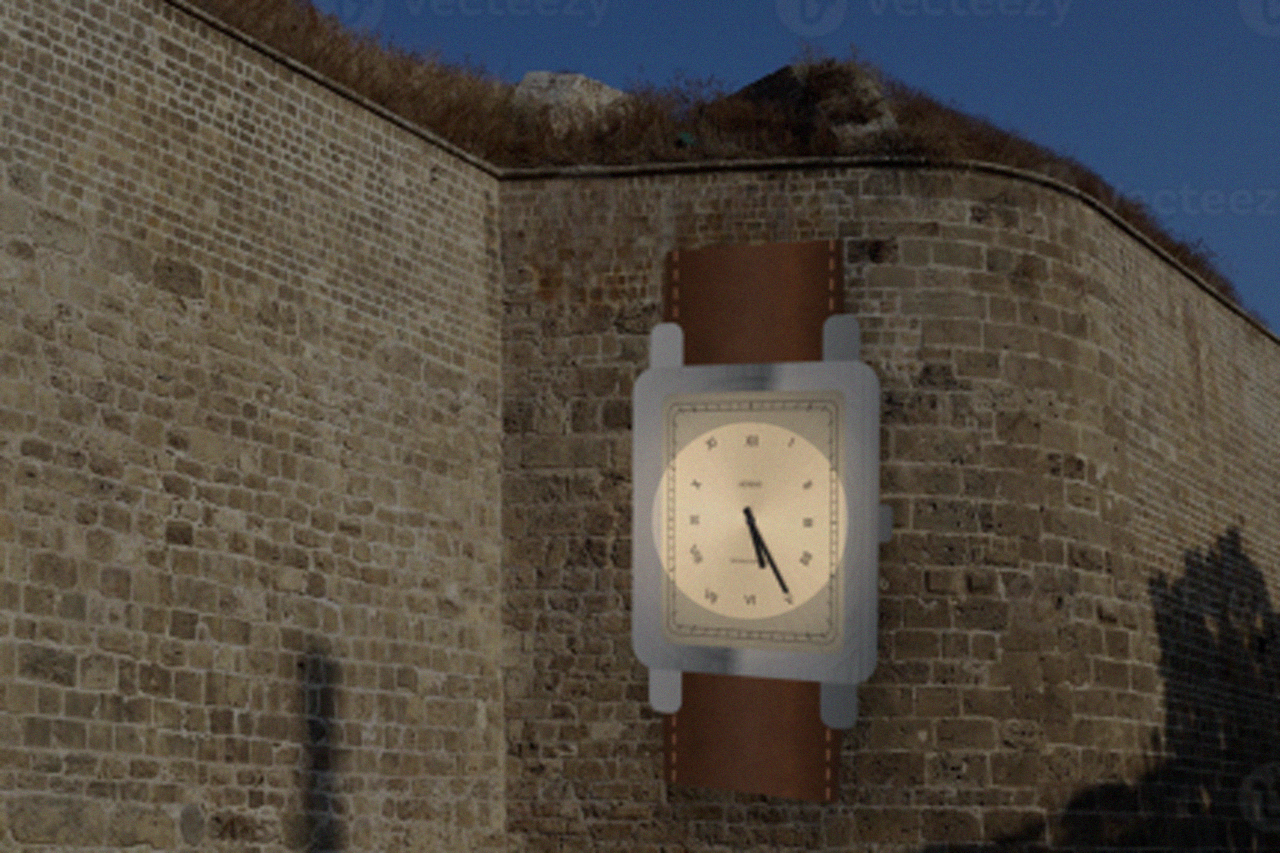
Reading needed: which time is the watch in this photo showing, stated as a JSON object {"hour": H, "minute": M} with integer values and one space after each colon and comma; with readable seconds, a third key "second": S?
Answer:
{"hour": 5, "minute": 25}
